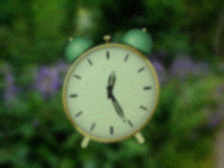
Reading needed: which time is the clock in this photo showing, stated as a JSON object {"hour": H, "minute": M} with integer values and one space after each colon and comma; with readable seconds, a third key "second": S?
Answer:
{"hour": 12, "minute": 26}
